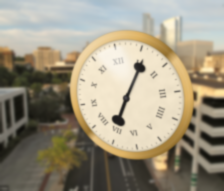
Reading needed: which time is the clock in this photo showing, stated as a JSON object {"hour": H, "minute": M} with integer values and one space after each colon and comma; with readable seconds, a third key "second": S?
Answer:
{"hour": 7, "minute": 6}
